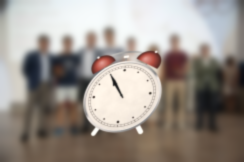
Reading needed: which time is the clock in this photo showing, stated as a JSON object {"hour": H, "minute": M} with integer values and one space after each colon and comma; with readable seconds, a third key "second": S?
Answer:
{"hour": 10, "minute": 55}
